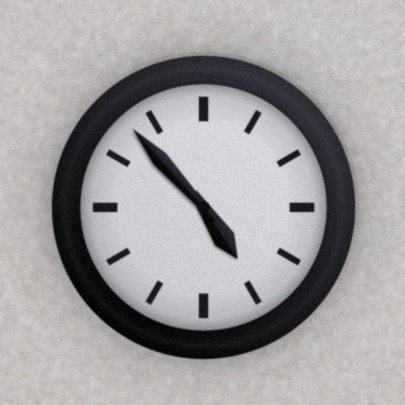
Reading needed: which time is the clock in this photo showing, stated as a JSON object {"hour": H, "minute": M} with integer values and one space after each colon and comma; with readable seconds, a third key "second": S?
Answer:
{"hour": 4, "minute": 53}
